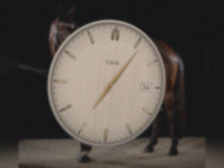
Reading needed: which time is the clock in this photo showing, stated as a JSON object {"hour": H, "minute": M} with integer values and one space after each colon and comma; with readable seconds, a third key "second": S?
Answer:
{"hour": 7, "minute": 6}
